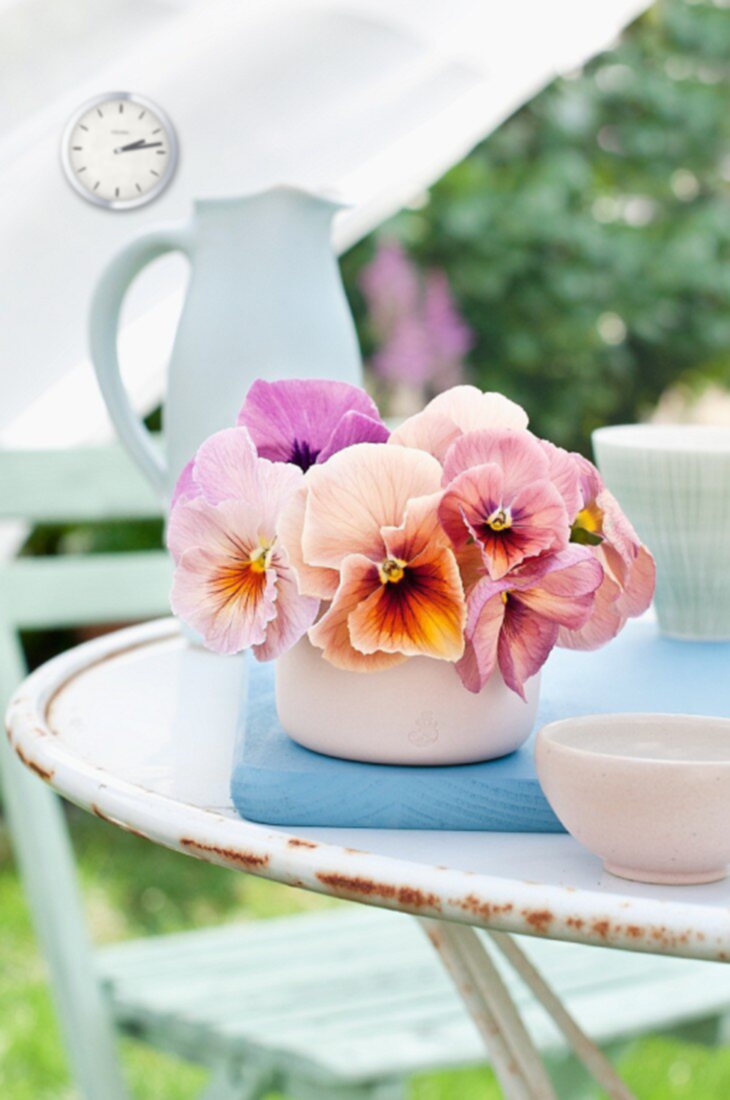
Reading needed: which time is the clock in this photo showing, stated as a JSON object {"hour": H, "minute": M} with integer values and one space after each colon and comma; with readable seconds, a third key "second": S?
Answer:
{"hour": 2, "minute": 13}
